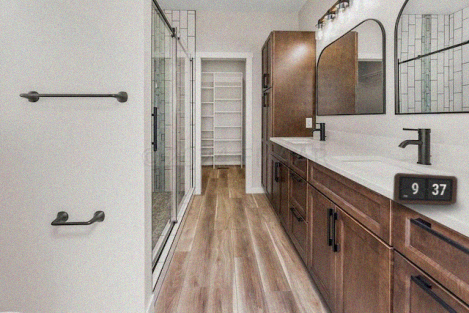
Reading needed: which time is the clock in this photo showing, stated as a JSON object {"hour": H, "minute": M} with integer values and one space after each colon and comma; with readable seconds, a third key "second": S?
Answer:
{"hour": 9, "minute": 37}
